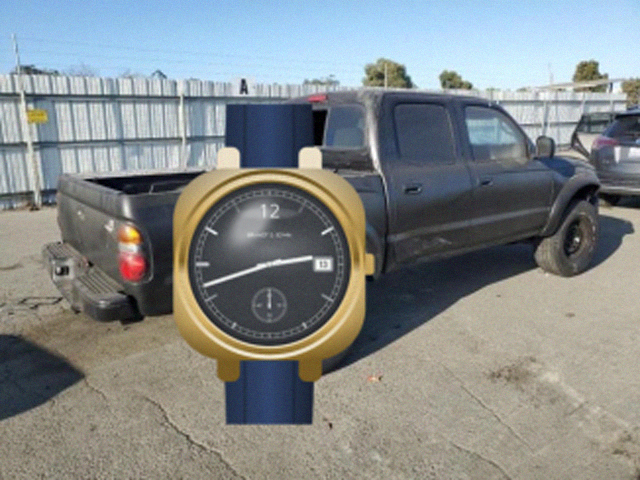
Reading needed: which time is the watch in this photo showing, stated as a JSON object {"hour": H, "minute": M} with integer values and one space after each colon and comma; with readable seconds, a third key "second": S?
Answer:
{"hour": 2, "minute": 42}
